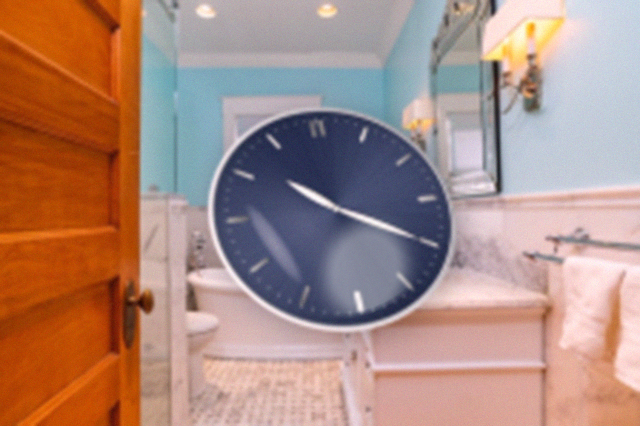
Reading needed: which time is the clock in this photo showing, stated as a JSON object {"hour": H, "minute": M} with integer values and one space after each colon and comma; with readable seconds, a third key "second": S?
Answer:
{"hour": 10, "minute": 20}
